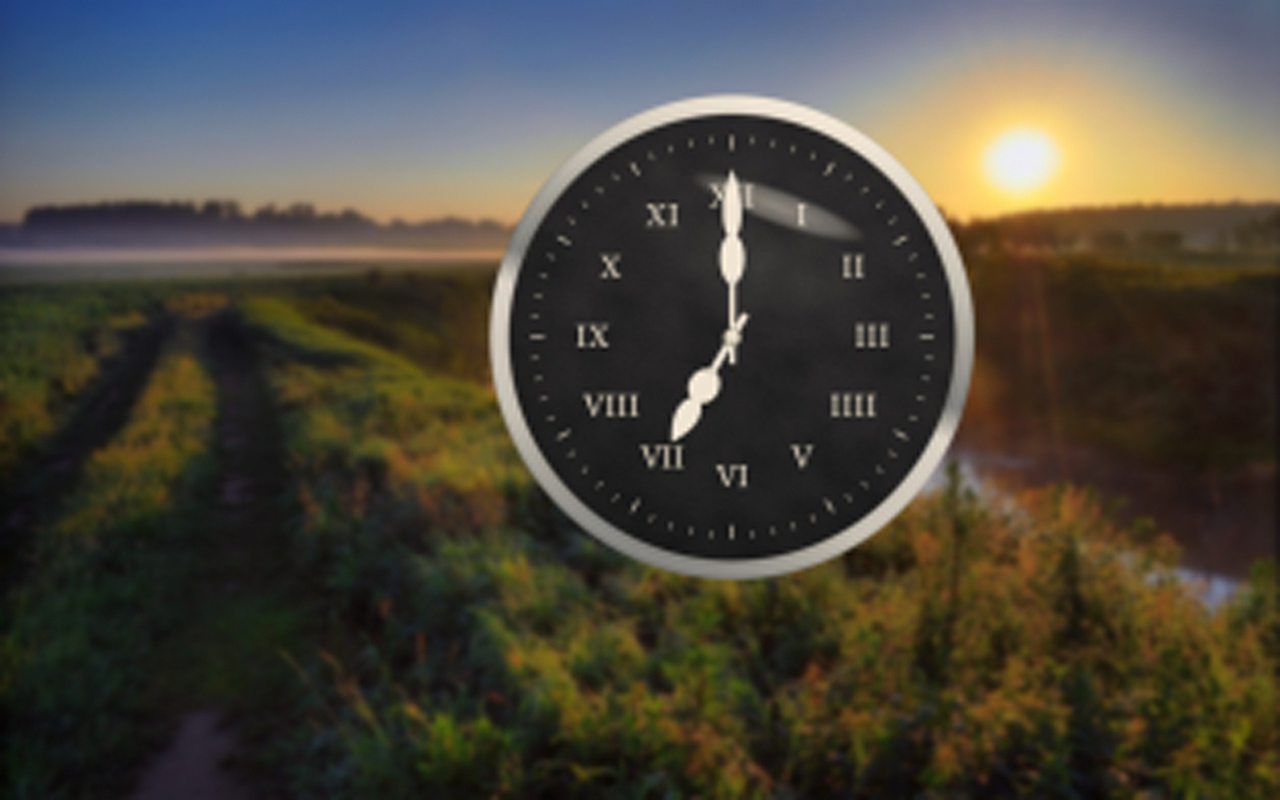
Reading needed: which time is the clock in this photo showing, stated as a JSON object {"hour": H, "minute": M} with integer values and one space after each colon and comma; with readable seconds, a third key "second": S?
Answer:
{"hour": 7, "minute": 0}
